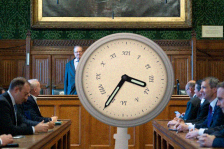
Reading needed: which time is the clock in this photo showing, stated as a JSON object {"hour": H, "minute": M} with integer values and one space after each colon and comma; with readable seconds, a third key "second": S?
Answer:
{"hour": 3, "minute": 35}
